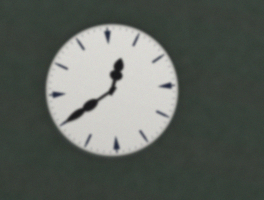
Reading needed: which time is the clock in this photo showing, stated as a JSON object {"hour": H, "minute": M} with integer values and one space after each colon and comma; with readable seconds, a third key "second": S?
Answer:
{"hour": 12, "minute": 40}
